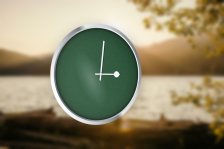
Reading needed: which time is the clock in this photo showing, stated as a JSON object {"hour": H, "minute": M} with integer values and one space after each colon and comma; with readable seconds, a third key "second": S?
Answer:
{"hour": 3, "minute": 1}
